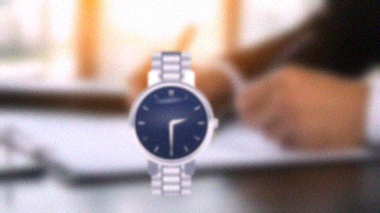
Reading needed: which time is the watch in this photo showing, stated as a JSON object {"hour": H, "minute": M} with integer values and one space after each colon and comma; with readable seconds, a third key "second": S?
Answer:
{"hour": 2, "minute": 30}
